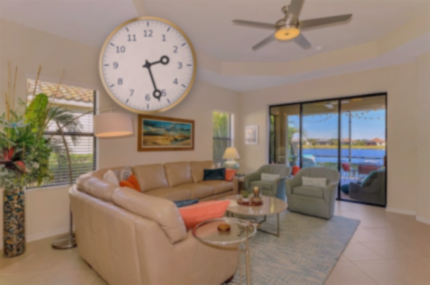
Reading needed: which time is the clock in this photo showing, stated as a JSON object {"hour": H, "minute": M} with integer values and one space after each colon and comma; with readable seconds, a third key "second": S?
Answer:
{"hour": 2, "minute": 27}
